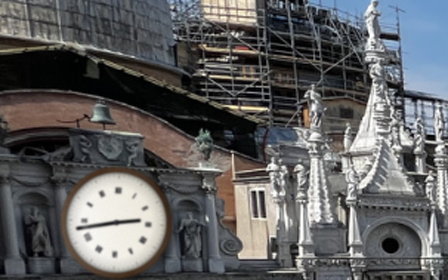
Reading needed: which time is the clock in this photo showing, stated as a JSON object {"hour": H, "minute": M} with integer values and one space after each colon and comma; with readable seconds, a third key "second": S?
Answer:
{"hour": 2, "minute": 43}
